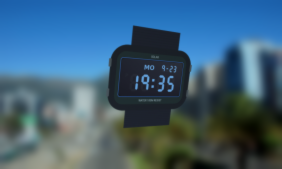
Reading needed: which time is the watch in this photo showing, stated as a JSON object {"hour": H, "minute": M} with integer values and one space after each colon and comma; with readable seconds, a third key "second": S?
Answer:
{"hour": 19, "minute": 35}
